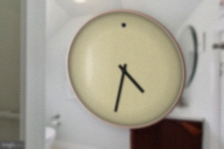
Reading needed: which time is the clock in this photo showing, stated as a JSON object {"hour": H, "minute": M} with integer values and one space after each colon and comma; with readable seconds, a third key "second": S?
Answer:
{"hour": 4, "minute": 32}
